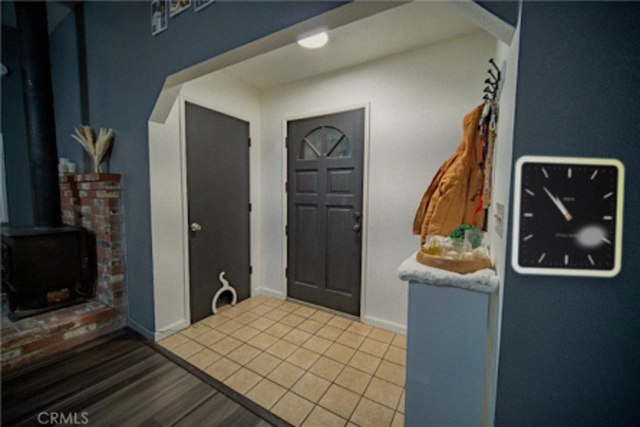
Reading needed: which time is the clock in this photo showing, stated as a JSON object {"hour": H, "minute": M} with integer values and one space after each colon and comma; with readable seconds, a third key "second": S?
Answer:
{"hour": 10, "minute": 53}
